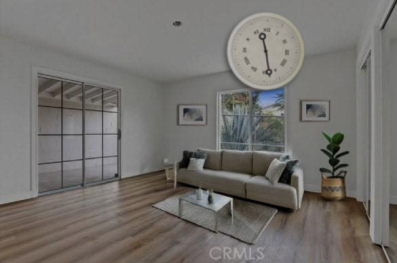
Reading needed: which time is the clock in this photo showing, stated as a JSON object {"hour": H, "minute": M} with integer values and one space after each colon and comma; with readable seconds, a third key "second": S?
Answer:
{"hour": 11, "minute": 28}
